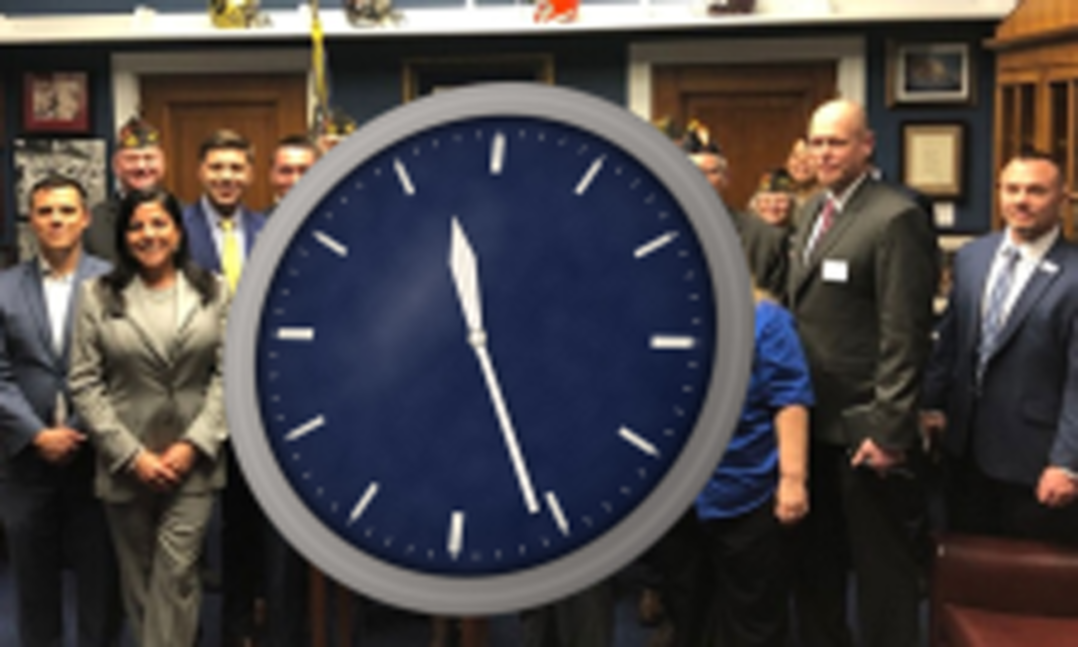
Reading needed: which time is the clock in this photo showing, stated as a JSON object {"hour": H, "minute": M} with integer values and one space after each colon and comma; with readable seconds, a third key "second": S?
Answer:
{"hour": 11, "minute": 26}
